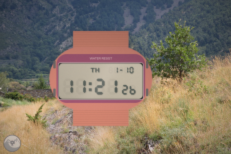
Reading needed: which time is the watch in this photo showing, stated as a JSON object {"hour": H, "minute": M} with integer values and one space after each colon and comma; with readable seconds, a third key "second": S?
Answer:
{"hour": 11, "minute": 21, "second": 26}
